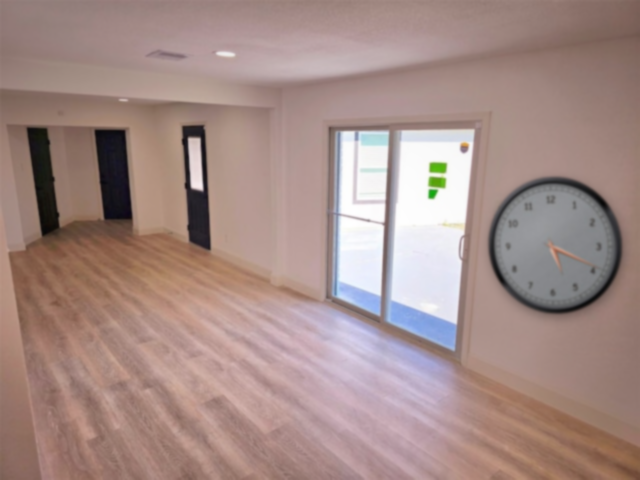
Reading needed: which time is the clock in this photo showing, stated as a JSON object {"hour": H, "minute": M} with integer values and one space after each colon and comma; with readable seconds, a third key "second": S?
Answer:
{"hour": 5, "minute": 19}
